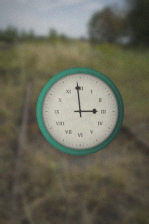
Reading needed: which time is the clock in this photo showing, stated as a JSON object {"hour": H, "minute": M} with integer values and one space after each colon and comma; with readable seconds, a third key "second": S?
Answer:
{"hour": 2, "minute": 59}
